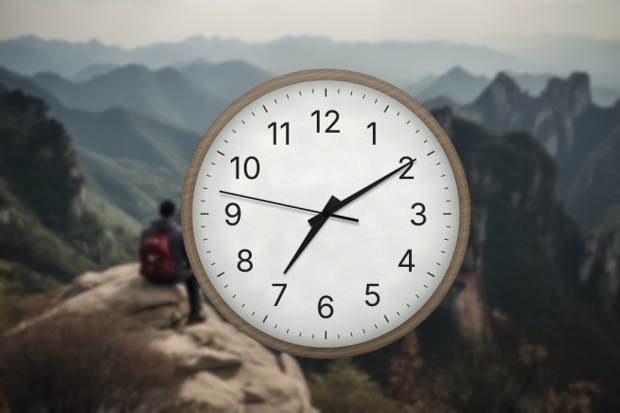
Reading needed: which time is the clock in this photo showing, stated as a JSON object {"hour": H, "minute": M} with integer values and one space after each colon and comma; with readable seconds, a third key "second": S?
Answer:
{"hour": 7, "minute": 9, "second": 47}
